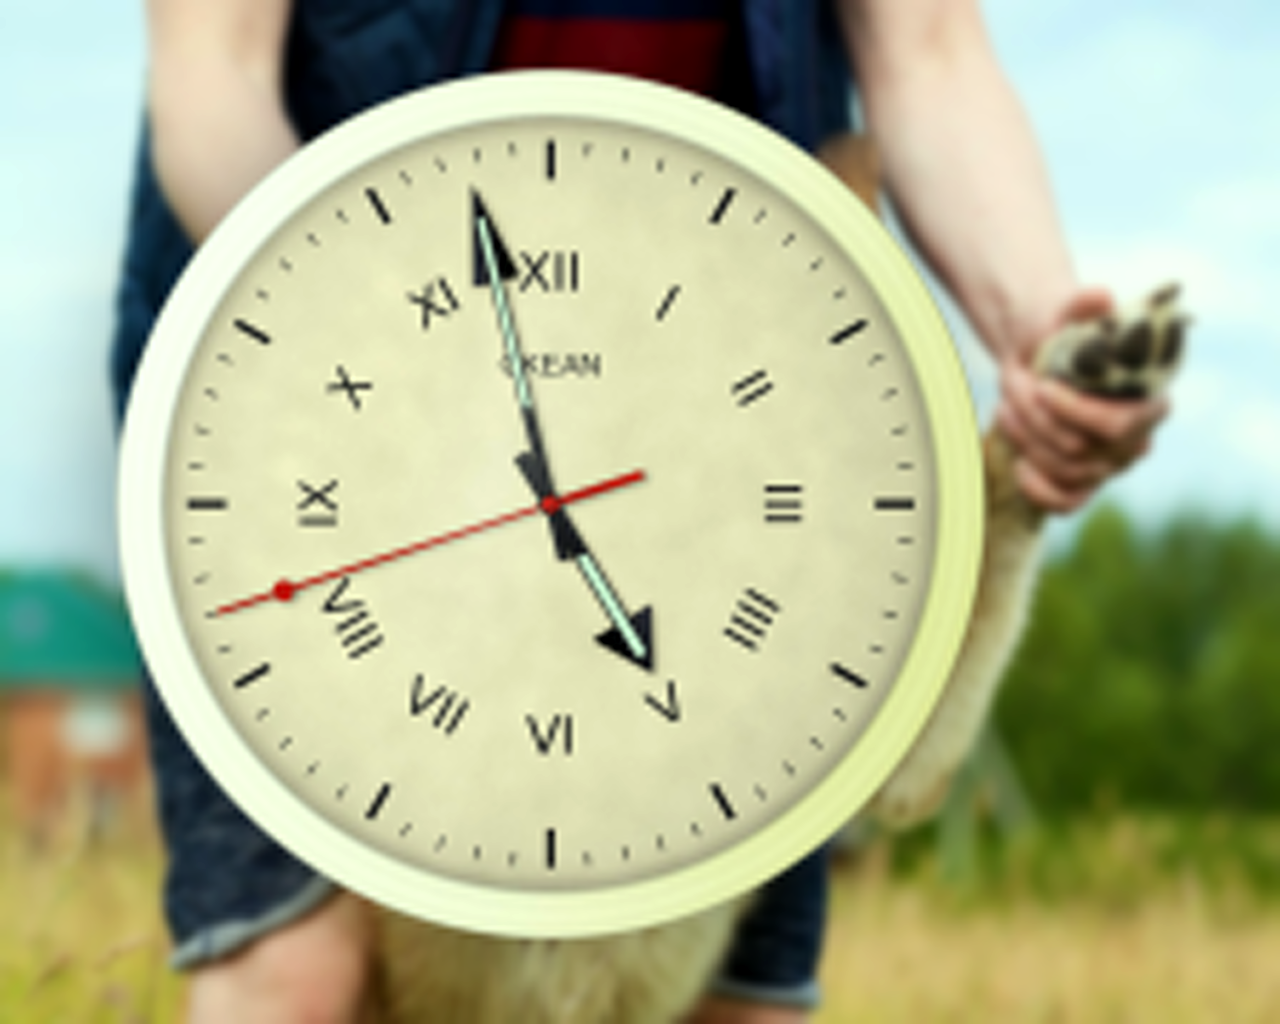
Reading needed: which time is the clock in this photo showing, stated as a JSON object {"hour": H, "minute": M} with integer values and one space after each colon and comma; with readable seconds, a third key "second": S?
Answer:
{"hour": 4, "minute": 57, "second": 42}
